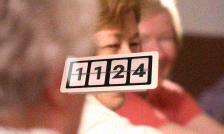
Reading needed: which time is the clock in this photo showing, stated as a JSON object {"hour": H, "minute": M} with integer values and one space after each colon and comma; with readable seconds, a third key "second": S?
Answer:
{"hour": 11, "minute": 24}
